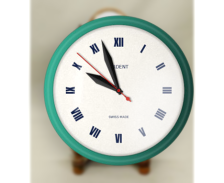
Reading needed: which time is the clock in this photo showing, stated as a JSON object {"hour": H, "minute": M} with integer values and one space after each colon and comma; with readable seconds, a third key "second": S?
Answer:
{"hour": 9, "minute": 56, "second": 52}
